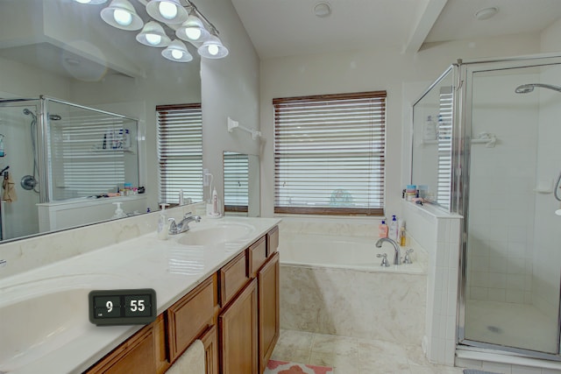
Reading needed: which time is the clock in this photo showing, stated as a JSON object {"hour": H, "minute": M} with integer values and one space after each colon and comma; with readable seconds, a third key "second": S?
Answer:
{"hour": 9, "minute": 55}
